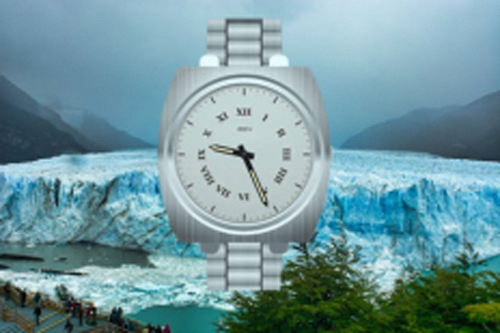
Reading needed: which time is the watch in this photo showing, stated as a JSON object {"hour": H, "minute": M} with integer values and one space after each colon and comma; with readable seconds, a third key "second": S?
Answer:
{"hour": 9, "minute": 26}
